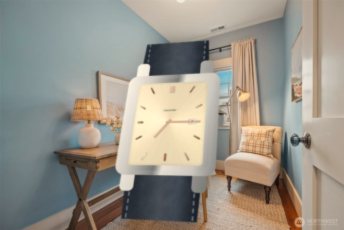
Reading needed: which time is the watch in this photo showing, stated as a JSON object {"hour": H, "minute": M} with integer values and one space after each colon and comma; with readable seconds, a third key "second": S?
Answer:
{"hour": 7, "minute": 15}
